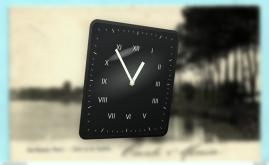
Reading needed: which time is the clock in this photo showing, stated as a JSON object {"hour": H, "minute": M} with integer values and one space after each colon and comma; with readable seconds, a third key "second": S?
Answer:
{"hour": 12, "minute": 54}
